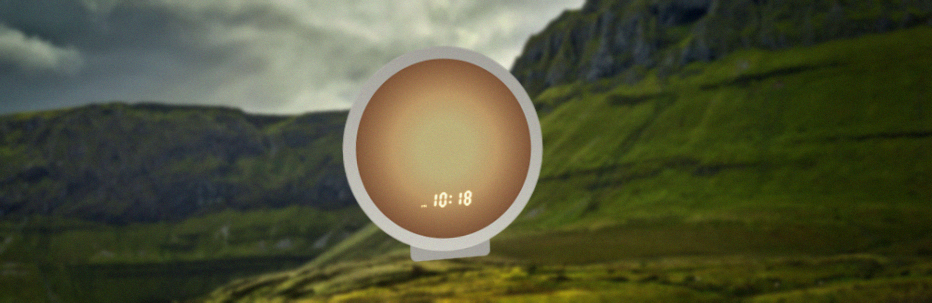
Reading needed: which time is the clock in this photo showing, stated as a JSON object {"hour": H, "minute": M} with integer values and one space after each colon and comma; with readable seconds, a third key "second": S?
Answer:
{"hour": 10, "minute": 18}
